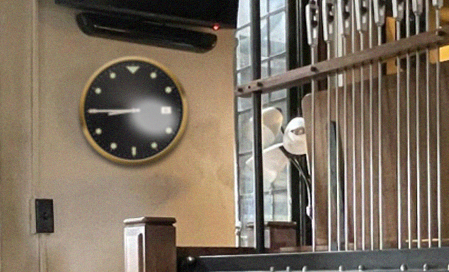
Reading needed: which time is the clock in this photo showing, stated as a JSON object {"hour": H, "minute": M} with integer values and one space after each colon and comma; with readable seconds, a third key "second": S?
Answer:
{"hour": 8, "minute": 45}
